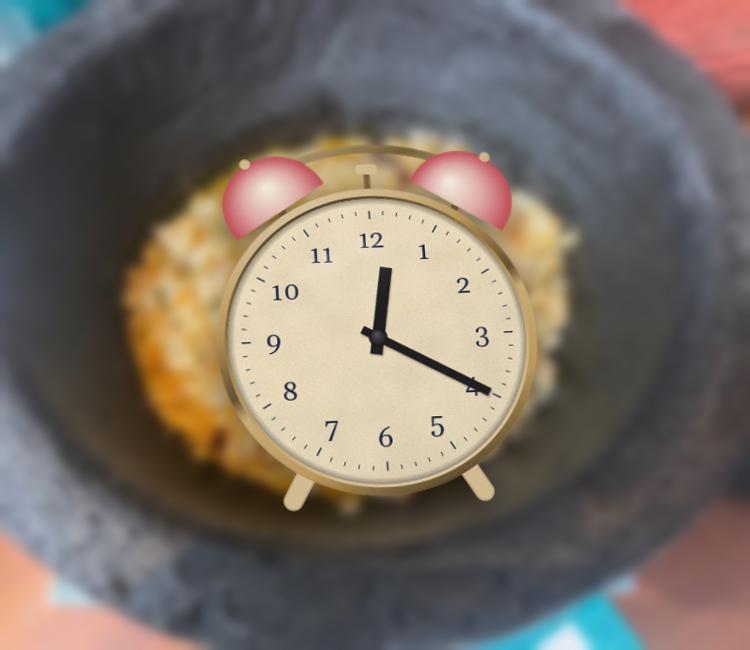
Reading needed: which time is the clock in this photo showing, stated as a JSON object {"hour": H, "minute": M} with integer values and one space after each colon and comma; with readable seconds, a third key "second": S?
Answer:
{"hour": 12, "minute": 20}
